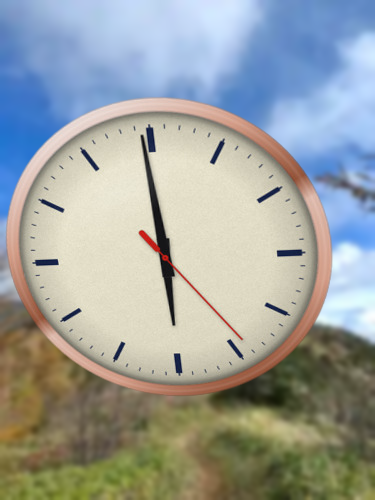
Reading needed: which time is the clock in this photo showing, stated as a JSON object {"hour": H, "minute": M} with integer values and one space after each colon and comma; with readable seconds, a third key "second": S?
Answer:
{"hour": 5, "minute": 59, "second": 24}
